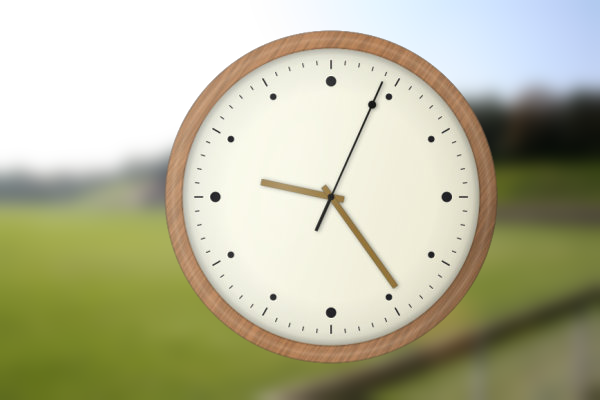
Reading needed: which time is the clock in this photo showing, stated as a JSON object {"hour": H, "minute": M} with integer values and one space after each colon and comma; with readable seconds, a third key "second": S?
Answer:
{"hour": 9, "minute": 24, "second": 4}
